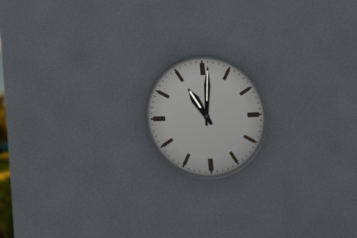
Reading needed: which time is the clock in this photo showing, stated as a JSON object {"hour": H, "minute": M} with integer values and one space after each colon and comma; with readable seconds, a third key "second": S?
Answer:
{"hour": 11, "minute": 1}
